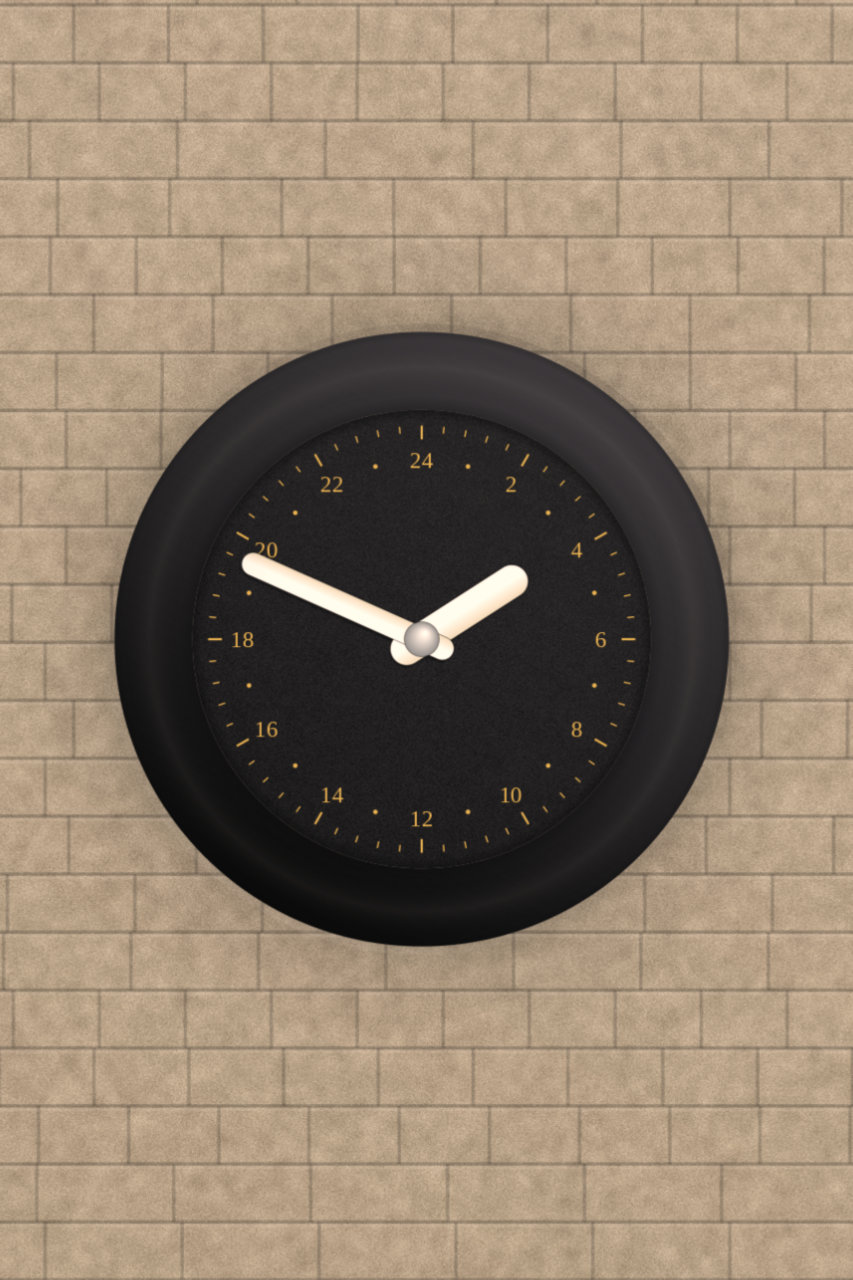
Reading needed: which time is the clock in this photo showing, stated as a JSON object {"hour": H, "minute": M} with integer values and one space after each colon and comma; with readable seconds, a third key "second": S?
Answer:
{"hour": 3, "minute": 49}
